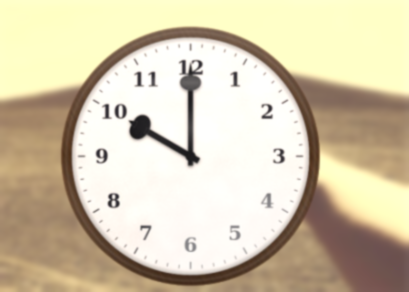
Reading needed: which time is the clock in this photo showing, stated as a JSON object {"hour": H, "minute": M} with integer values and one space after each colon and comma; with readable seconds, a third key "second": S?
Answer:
{"hour": 10, "minute": 0}
